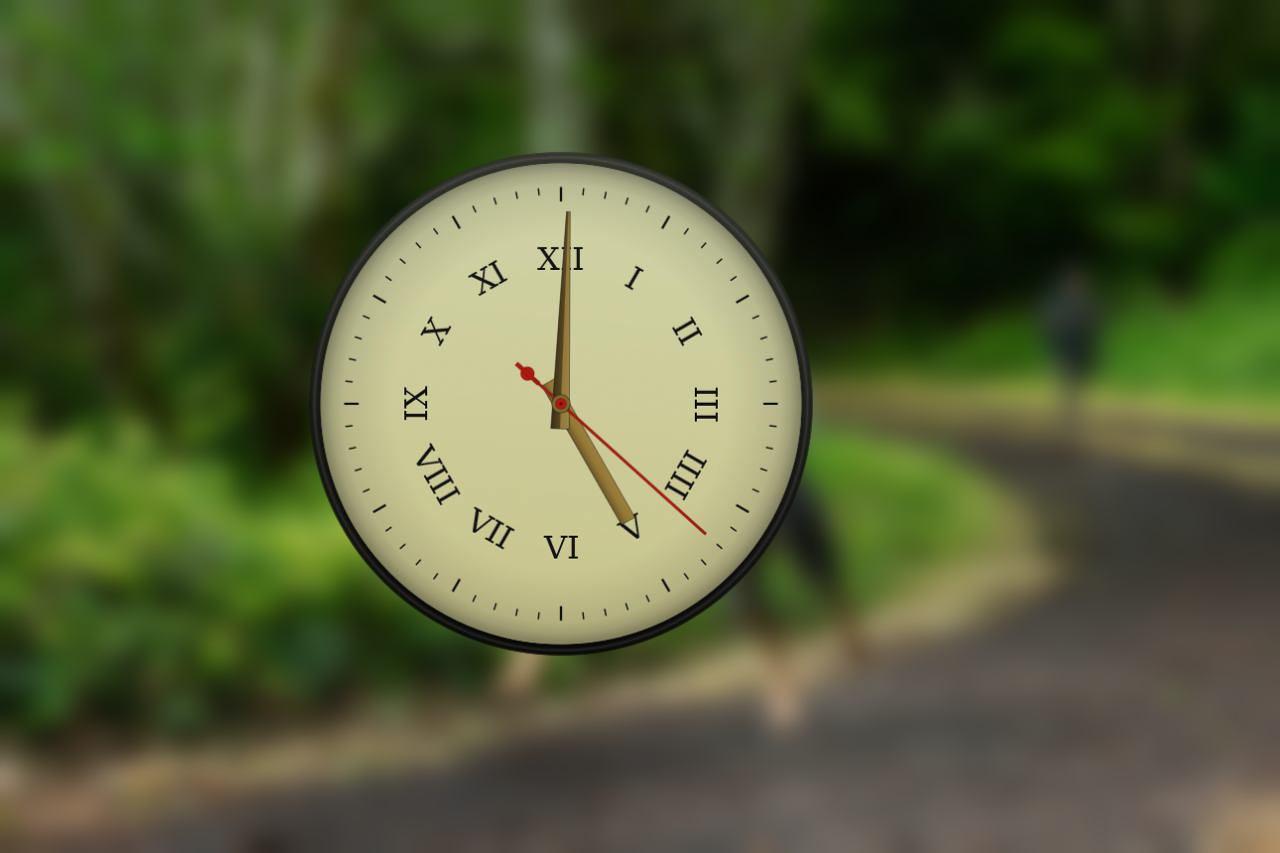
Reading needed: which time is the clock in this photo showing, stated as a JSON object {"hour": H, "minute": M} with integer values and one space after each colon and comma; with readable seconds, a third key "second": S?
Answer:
{"hour": 5, "minute": 0, "second": 22}
